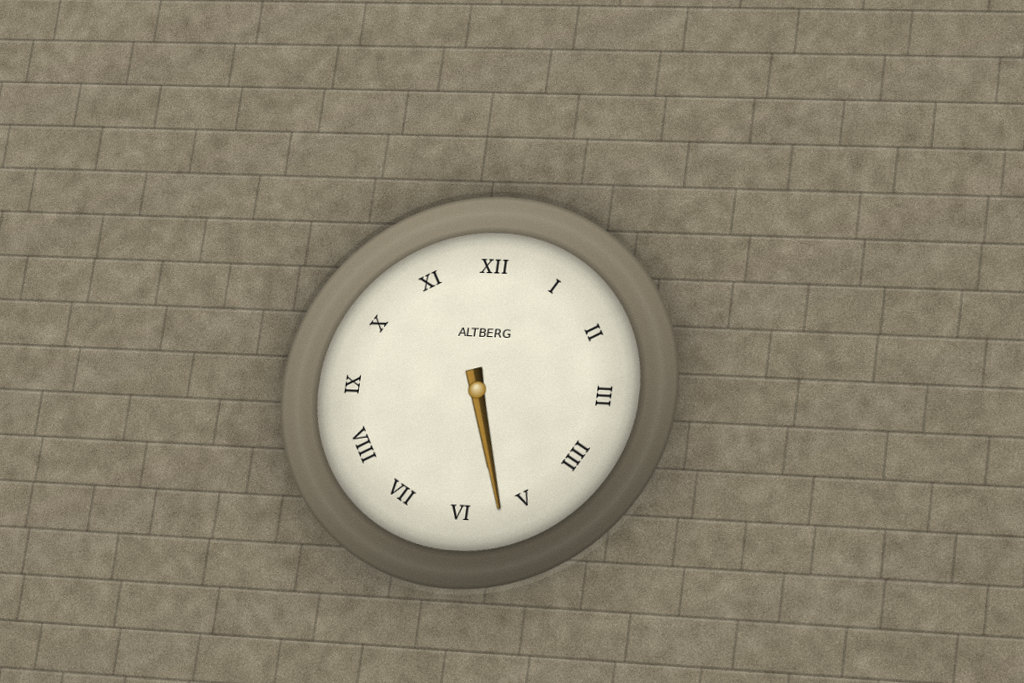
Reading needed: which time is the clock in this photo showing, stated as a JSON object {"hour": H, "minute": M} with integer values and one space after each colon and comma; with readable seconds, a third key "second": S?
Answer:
{"hour": 5, "minute": 27}
